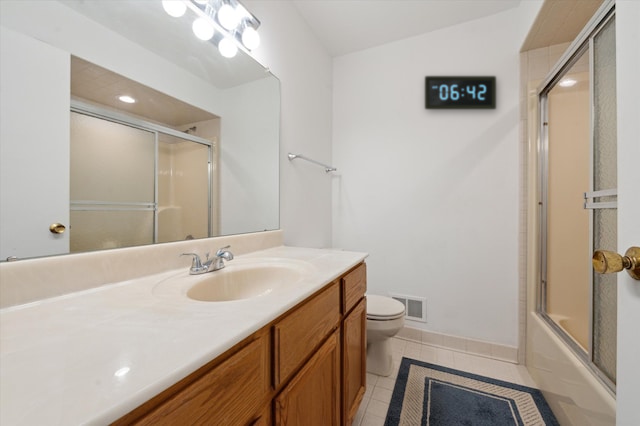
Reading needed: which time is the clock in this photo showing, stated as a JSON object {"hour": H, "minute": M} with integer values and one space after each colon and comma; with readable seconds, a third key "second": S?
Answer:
{"hour": 6, "minute": 42}
